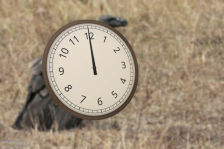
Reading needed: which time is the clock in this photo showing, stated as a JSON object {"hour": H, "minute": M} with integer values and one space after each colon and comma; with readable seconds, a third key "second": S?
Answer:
{"hour": 12, "minute": 0}
